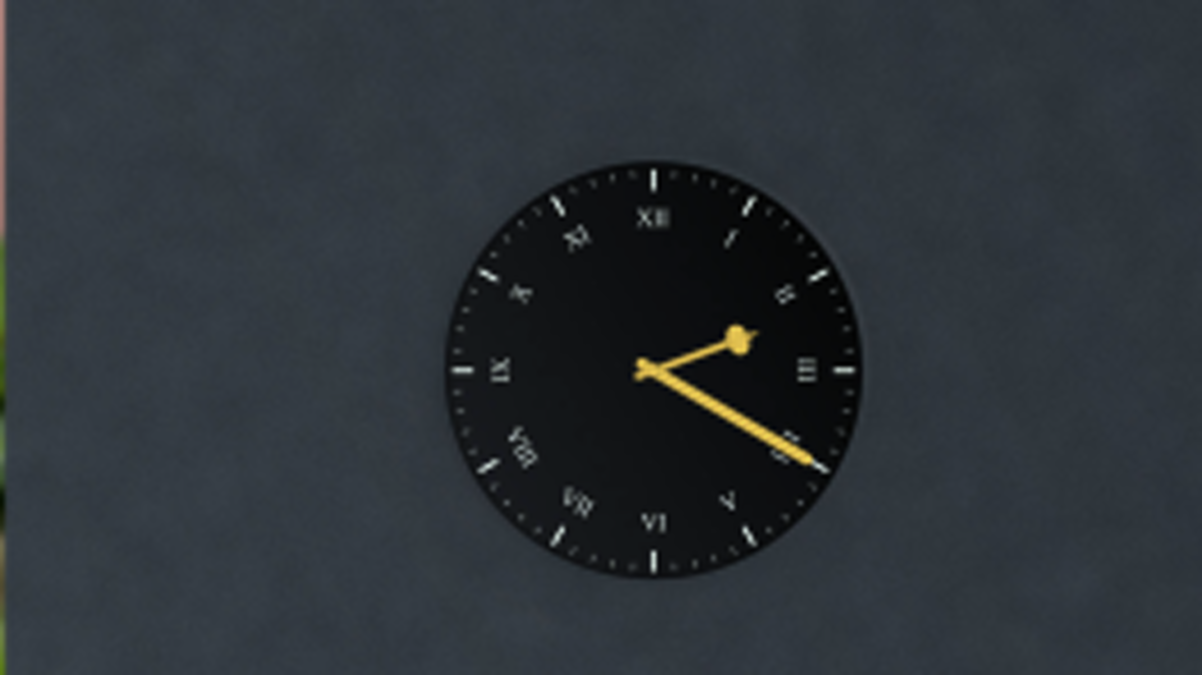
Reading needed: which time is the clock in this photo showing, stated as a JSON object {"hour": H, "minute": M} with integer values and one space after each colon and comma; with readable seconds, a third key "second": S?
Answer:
{"hour": 2, "minute": 20}
